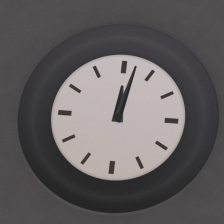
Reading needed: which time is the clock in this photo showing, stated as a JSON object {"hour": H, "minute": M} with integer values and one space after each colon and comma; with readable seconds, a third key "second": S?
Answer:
{"hour": 12, "minute": 2}
